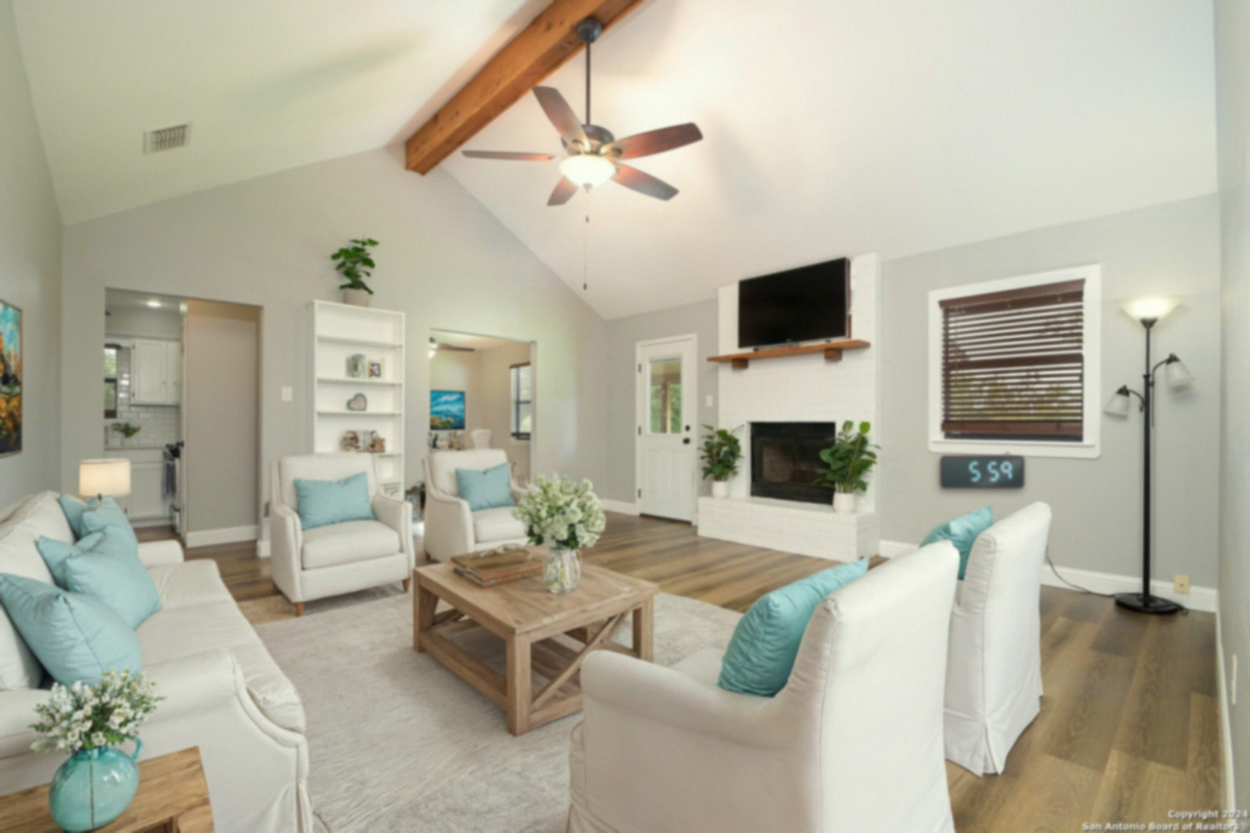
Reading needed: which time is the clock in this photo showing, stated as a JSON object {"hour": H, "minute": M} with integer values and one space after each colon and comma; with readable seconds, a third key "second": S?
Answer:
{"hour": 5, "minute": 59}
